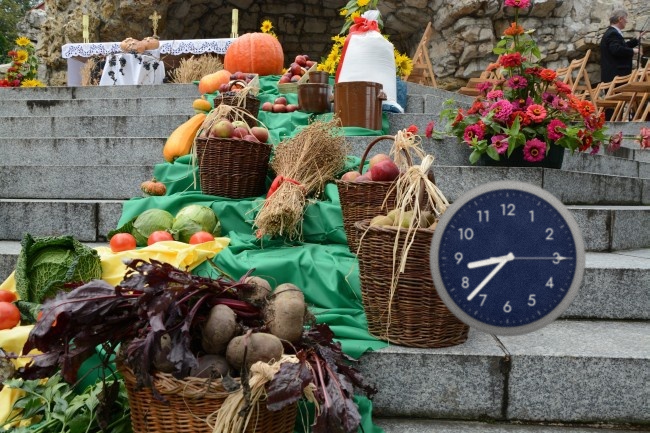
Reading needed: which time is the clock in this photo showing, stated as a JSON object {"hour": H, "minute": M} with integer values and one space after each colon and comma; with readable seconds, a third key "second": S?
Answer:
{"hour": 8, "minute": 37, "second": 15}
